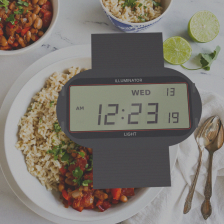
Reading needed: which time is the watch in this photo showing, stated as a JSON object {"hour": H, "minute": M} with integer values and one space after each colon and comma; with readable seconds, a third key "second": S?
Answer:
{"hour": 12, "minute": 23, "second": 19}
